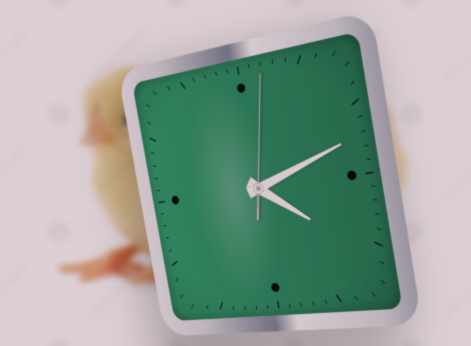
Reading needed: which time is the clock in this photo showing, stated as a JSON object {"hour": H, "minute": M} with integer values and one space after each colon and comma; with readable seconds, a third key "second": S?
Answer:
{"hour": 4, "minute": 12, "second": 2}
